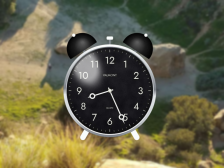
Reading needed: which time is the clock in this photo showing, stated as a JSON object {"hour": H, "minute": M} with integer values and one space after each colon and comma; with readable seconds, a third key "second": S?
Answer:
{"hour": 8, "minute": 26}
